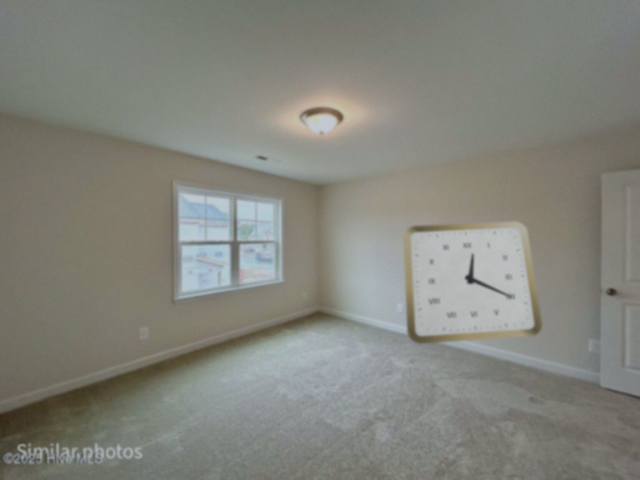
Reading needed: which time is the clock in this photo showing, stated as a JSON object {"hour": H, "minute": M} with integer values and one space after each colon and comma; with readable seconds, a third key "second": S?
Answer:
{"hour": 12, "minute": 20}
